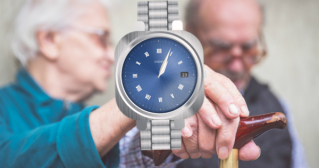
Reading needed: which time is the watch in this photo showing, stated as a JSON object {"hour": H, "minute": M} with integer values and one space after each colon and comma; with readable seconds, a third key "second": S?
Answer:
{"hour": 1, "minute": 4}
